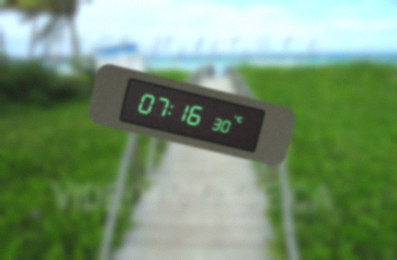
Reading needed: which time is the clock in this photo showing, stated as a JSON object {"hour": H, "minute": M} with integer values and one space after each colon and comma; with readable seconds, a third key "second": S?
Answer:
{"hour": 7, "minute": 16}
